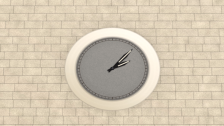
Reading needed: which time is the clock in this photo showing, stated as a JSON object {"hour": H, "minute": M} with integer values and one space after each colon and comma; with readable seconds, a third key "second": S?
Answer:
{"hour": 2, "minute": 7}
